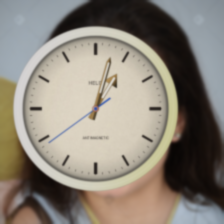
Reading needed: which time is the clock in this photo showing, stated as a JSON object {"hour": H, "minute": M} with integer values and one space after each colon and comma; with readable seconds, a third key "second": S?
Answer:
{"hour": 1, "minute": 2, "second": 39}
